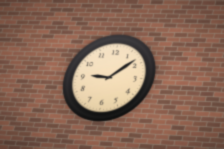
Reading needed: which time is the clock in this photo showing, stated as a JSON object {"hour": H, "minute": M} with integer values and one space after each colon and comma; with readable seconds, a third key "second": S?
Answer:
{"hour": 9, "minute": 8}
